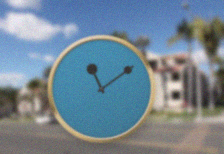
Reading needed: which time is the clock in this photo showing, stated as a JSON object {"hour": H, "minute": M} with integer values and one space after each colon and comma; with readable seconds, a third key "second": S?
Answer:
{"hour": 11, "minute": 9}
